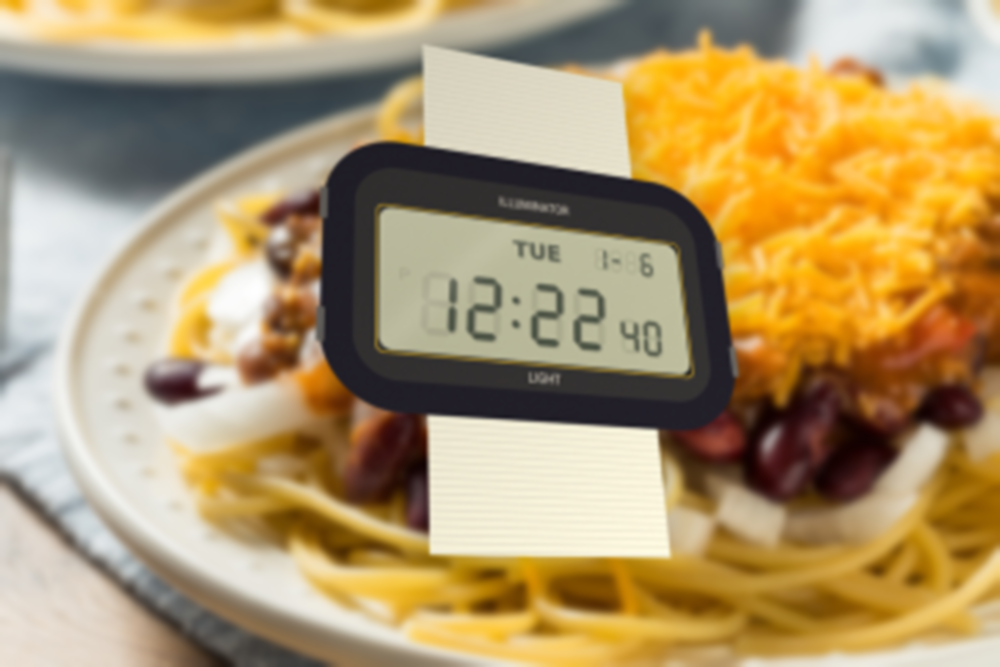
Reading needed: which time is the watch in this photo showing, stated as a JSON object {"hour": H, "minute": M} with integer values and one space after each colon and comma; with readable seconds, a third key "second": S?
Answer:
{"hour": 12, "minute": 22, "second": 40}
